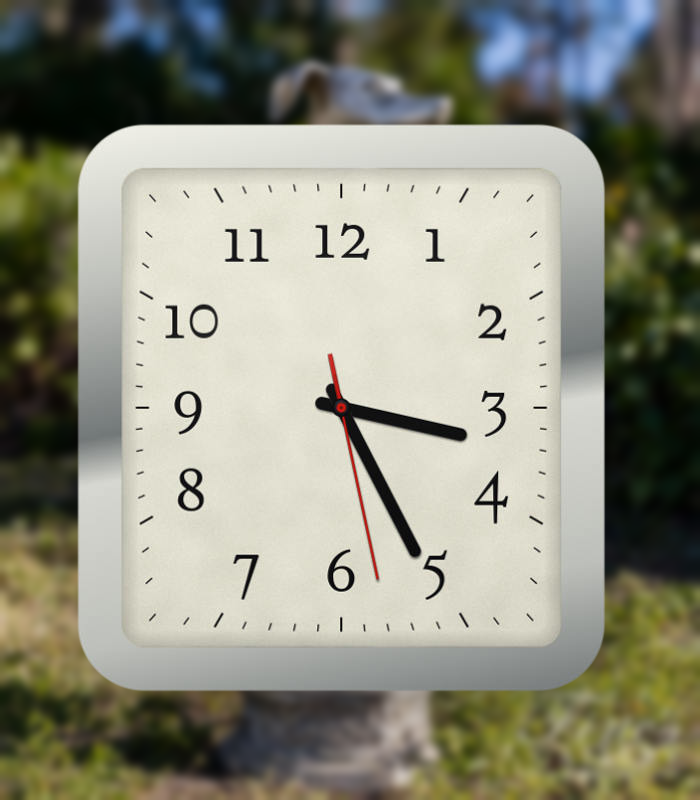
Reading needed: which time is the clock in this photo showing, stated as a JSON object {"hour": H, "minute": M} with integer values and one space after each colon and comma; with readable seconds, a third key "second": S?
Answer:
{"hour": 3, "minute": 25, "second": 28}
